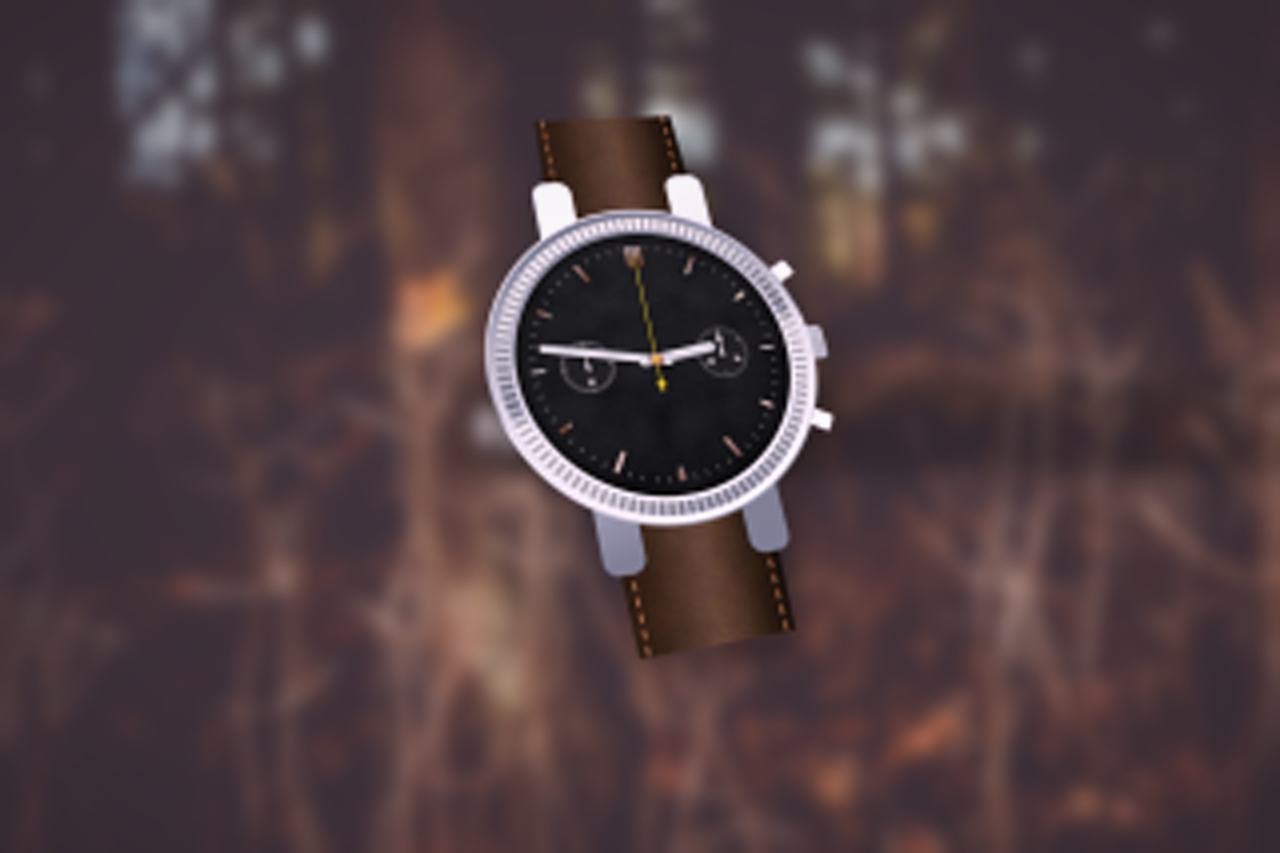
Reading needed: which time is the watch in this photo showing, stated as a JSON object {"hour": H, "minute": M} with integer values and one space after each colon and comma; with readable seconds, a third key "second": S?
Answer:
{"hour": 2, "minute": 47}
